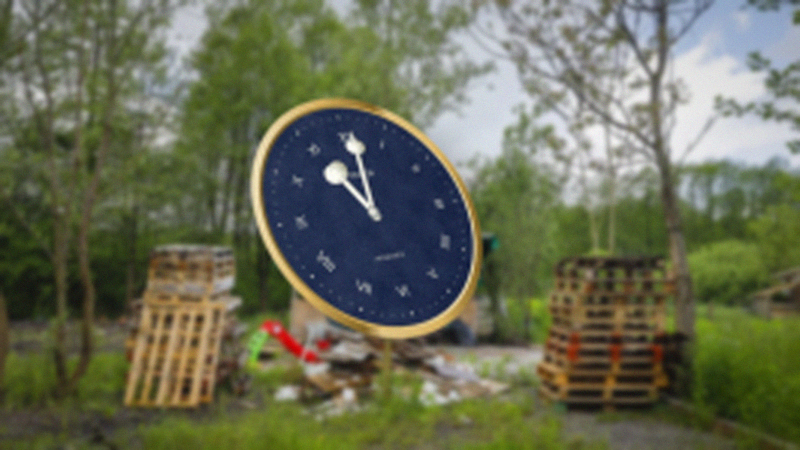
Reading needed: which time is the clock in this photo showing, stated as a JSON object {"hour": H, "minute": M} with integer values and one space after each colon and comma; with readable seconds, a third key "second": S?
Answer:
{"hour": 11, "minute": 1}
